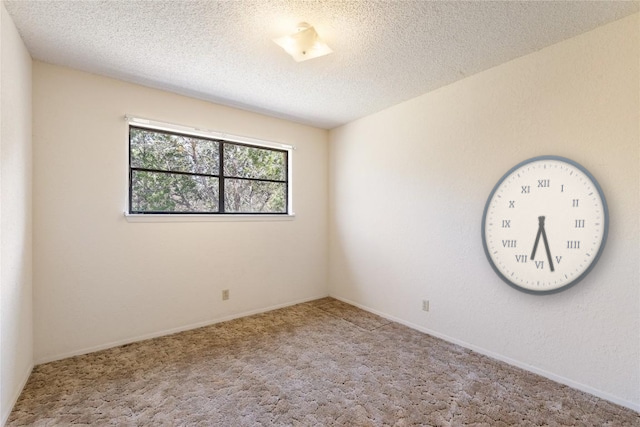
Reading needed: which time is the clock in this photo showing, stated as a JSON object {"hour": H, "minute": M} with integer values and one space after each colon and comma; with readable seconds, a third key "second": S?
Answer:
{"hour": 6, "minute": 27}
